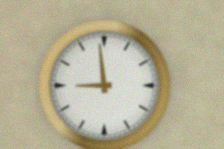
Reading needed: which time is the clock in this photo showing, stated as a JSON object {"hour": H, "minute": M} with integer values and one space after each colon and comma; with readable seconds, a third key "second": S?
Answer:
{"hour": 8, "minute": 59}
